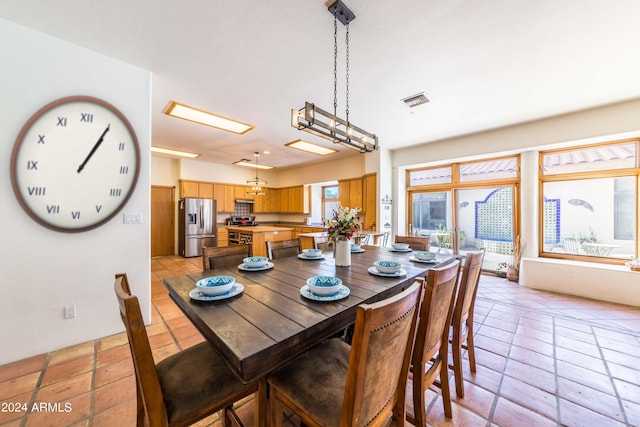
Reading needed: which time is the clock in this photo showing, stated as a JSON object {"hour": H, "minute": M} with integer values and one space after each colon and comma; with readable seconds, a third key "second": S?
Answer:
{"hour": 1, "minute": 5}
